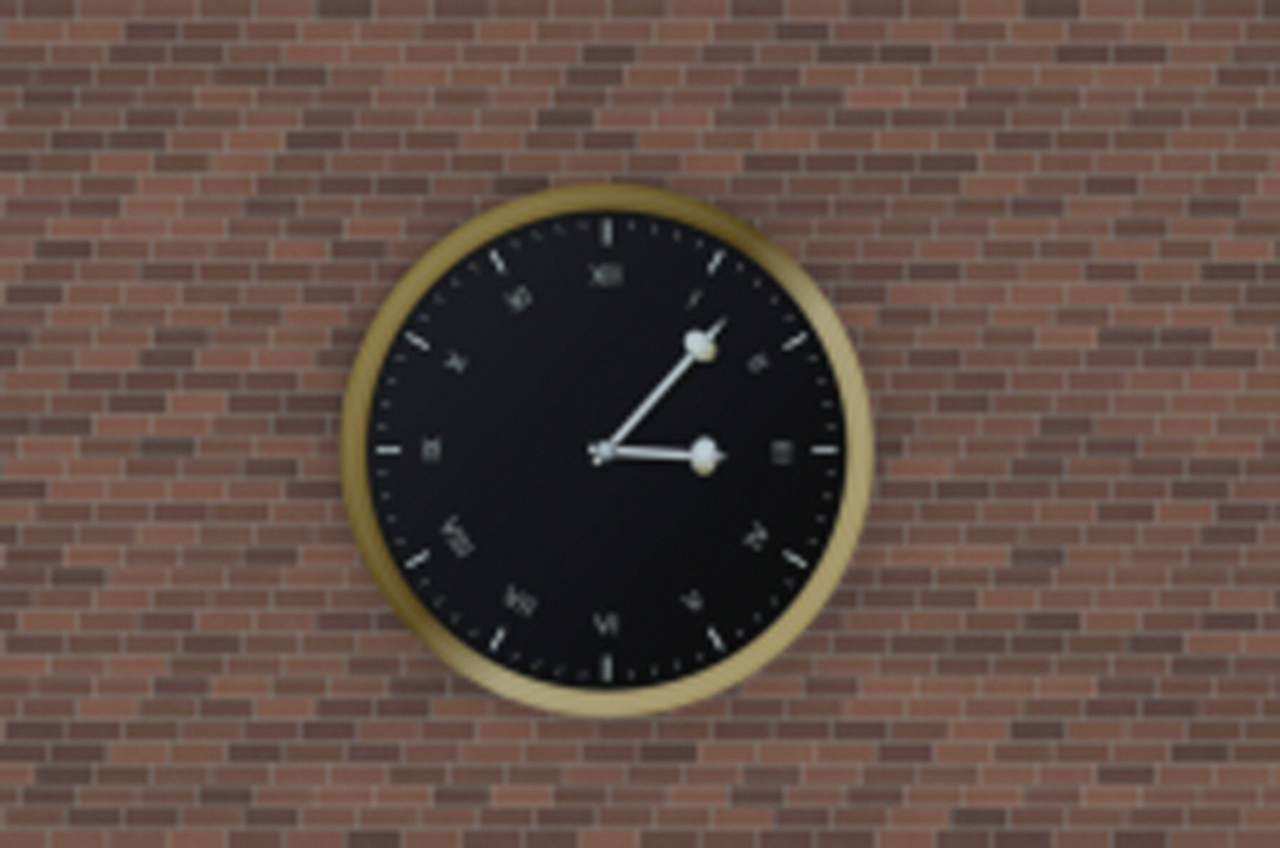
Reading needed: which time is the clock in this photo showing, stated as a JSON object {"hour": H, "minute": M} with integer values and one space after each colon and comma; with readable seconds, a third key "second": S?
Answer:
{"hour": 3, "minute": 7}
